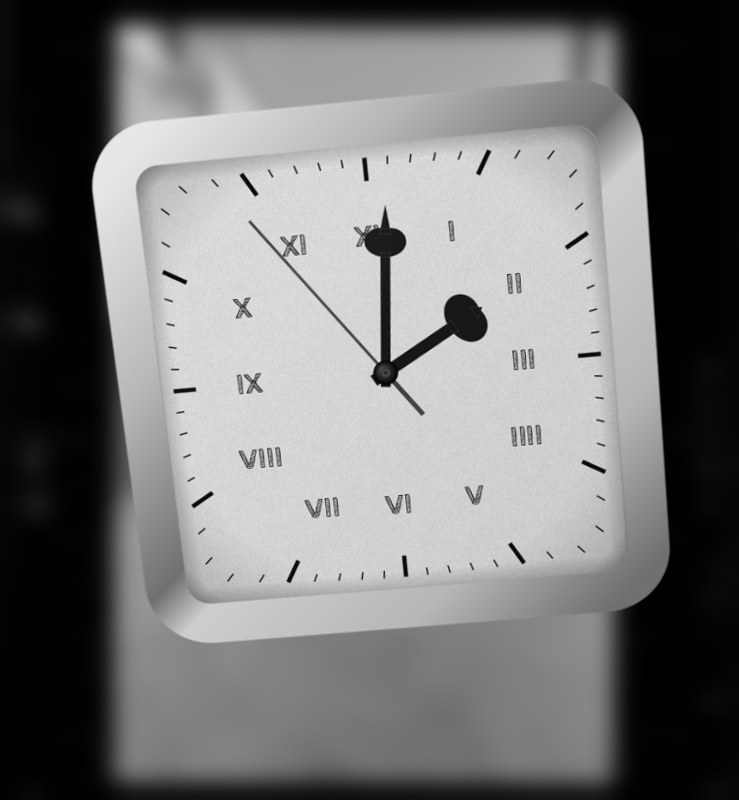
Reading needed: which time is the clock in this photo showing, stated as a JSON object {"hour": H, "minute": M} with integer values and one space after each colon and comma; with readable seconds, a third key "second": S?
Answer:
{"hour": 2, "minute": 0, "second": 54}
